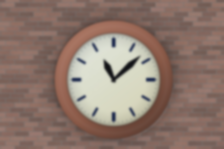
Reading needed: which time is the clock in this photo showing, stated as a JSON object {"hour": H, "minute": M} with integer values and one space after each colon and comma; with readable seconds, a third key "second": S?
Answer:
{"hour": 11, "minute": 8}
